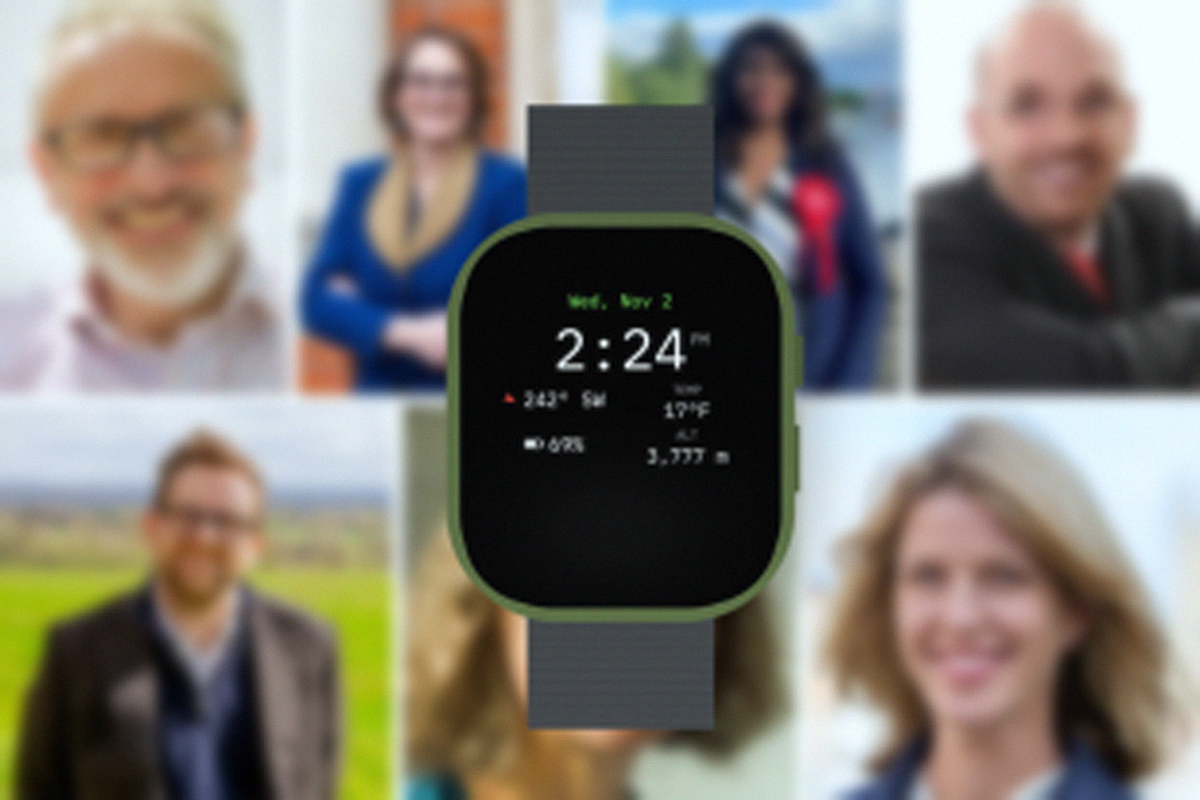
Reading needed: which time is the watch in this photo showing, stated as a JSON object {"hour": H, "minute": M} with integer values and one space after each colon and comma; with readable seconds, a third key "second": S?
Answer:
{"hour": 2, "minute": 24}
